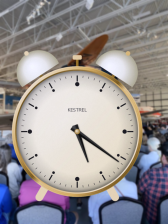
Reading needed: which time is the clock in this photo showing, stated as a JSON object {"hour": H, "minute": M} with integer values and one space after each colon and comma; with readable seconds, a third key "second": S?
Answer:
{"hour": 5, "minute": 21}
